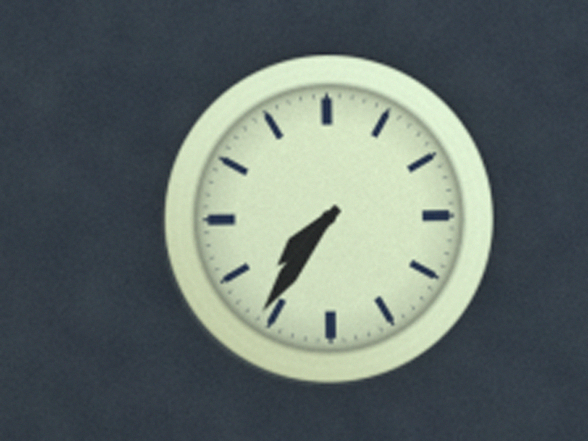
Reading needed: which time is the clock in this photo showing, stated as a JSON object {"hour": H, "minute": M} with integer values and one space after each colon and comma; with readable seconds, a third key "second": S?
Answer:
{"hour": 7, "minute": 36}
